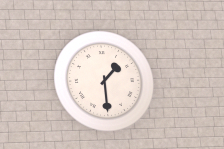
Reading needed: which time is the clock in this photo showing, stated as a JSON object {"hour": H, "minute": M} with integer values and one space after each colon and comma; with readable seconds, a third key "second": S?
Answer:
{"hour": 1, "minute": 30}
